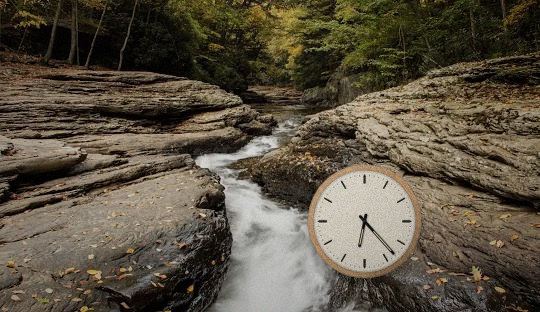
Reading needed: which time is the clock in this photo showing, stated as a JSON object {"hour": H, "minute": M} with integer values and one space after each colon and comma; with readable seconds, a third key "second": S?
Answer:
{"hour": 6, "minute": 23}
